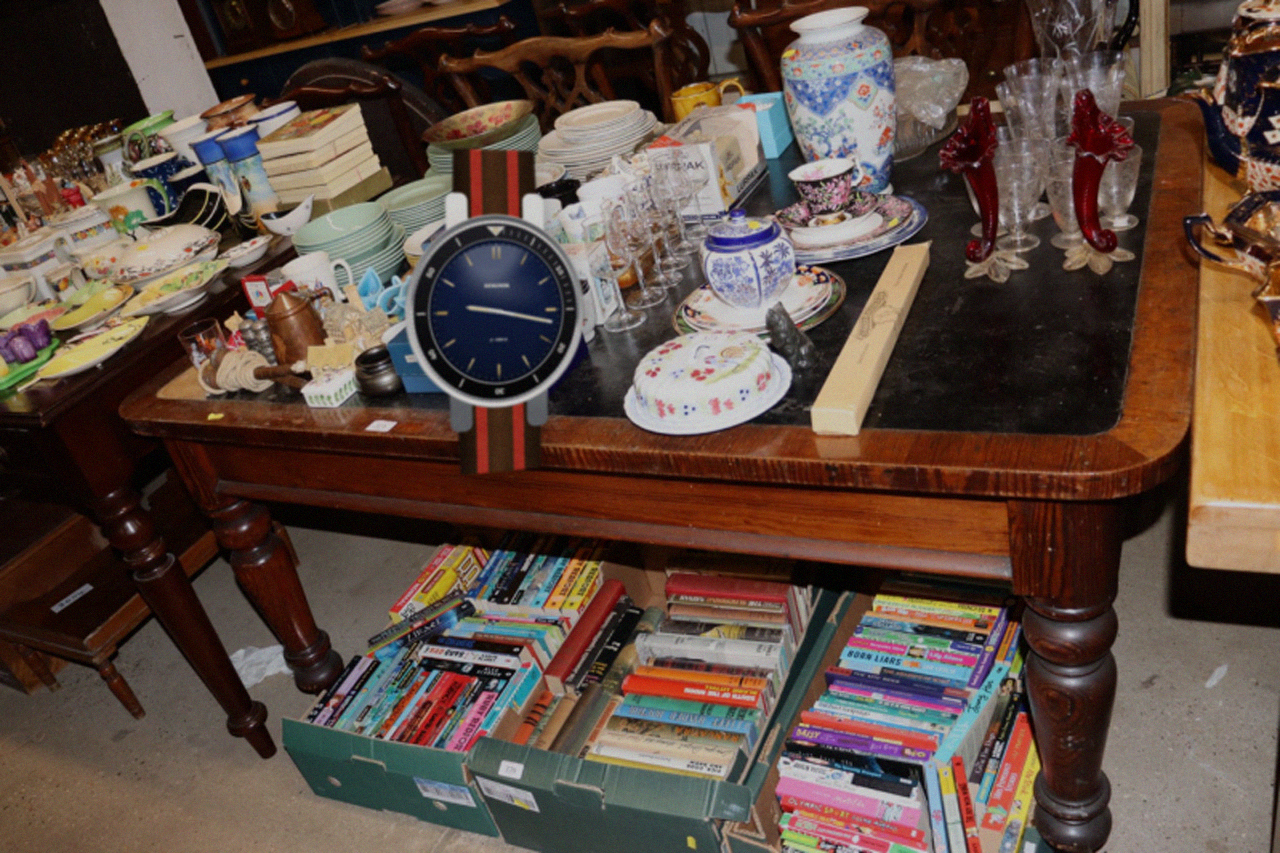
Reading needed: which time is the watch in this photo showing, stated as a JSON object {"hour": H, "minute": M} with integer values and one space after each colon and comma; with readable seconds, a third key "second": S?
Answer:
{"hour": 9, "minute": 17}
